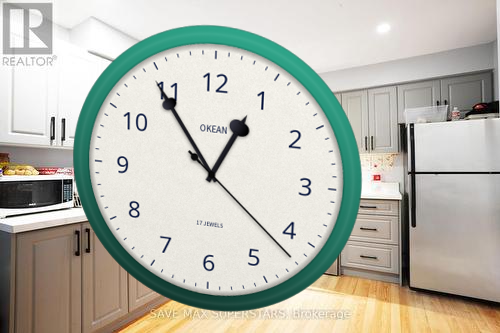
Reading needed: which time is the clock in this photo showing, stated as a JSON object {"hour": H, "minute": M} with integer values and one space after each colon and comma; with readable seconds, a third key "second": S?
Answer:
{"hour": 12, "minute": 54, "second": 22}
